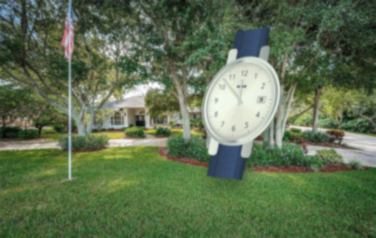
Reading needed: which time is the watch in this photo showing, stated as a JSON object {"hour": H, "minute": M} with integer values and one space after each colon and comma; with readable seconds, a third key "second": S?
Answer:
{"hour": 11, "minute": 52}
